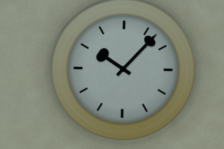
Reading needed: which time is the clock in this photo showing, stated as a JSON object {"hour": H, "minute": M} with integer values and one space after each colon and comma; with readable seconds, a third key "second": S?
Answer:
{"hour": 10, "minute": 7}
